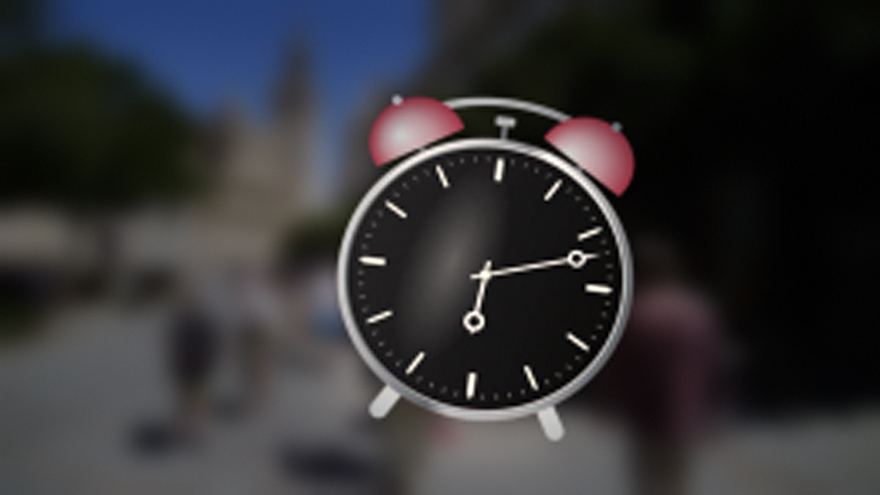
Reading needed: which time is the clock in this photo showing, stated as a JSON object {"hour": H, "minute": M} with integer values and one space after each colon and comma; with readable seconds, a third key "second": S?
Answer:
{"hour": 6, "minute": 12}
